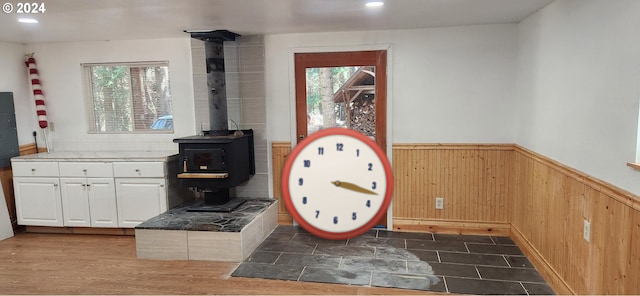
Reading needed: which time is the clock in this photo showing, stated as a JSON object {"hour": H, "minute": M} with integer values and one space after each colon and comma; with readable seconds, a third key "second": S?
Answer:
{"hour": 3, "minute": 17}
